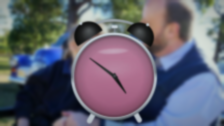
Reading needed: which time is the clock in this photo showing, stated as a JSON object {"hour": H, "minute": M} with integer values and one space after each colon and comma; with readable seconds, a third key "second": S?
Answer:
{"hour": 4, "minute": 51}
